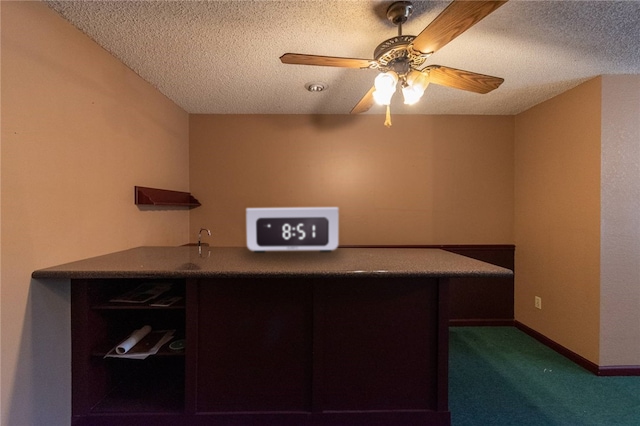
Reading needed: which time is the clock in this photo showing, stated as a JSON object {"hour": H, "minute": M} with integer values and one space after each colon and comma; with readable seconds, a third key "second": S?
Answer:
{"hour": 8, "minute": 51}
